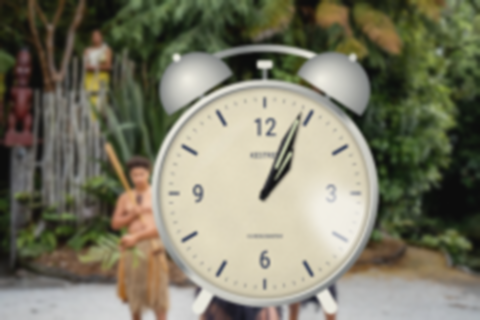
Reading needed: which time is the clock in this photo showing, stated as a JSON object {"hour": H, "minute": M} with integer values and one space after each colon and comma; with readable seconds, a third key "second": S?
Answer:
{"hour": 1, "minute": 4}
